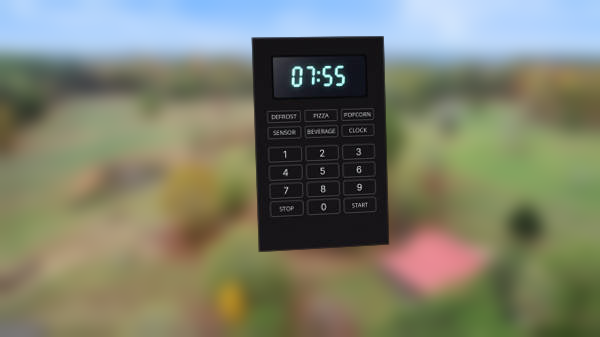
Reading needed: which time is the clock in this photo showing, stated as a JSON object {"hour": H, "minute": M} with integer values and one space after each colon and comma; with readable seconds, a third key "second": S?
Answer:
{"hour": 7, "minute": 55}
